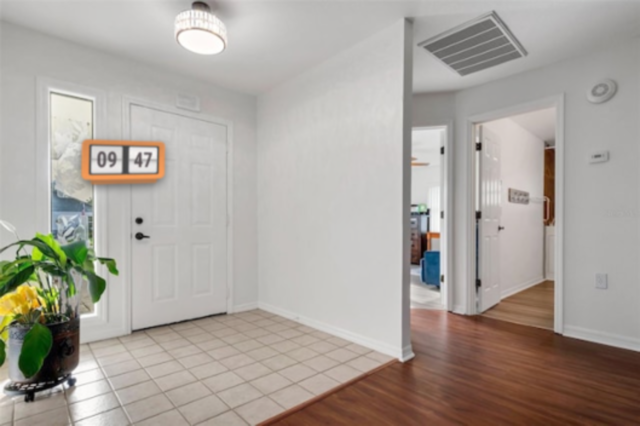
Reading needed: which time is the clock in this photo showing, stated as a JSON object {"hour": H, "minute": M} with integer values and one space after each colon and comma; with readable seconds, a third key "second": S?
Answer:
{"hour": 9, "minute": 47}
